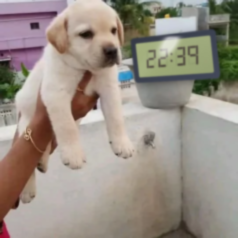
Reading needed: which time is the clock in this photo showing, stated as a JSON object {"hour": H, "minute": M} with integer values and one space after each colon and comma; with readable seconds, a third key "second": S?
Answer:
{"hour": 22, "minute": 39}
